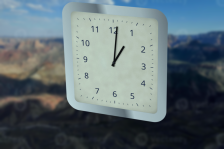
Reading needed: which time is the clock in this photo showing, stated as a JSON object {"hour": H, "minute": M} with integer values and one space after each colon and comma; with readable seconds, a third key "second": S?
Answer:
{"hour": 1, "minute": 1}
